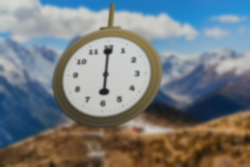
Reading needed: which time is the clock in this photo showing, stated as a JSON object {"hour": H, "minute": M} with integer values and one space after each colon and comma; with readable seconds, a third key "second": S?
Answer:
{"hour": 6, "minute": 0}
